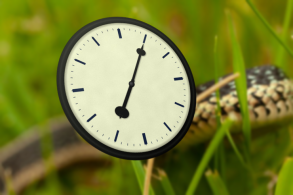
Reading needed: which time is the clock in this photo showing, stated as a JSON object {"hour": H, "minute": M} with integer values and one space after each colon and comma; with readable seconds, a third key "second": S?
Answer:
{"hour": 7, "minute": 5}
